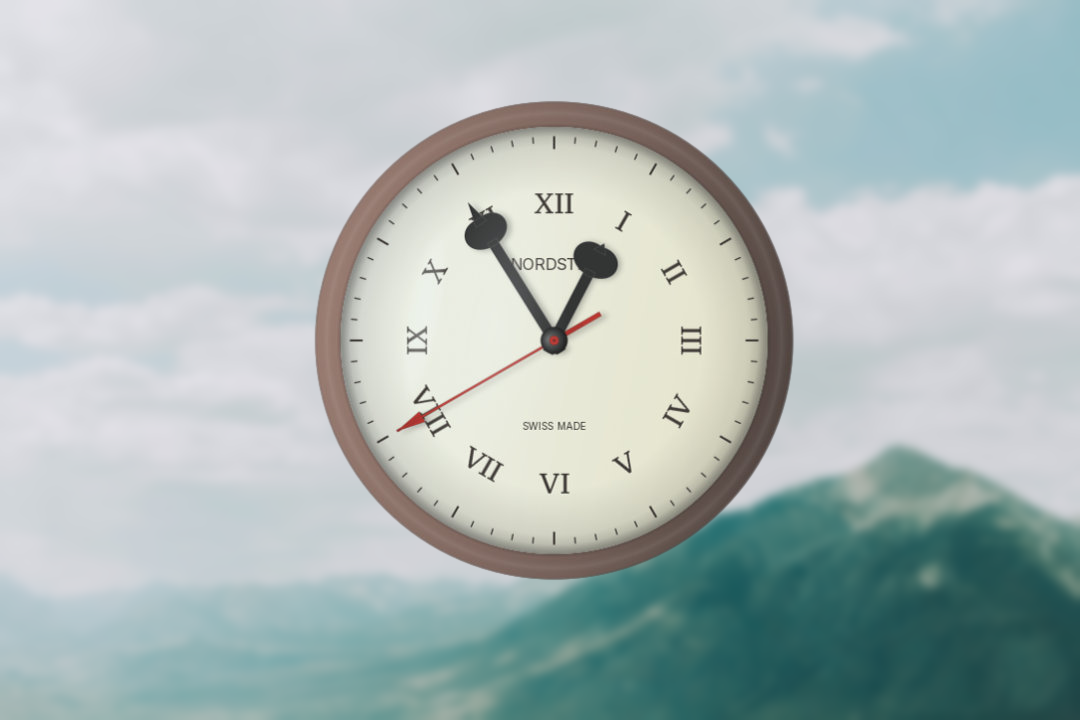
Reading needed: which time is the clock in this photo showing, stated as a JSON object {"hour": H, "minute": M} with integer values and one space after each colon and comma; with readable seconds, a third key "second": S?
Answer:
{"hour": 12, "minute": 54, "second": 40}
